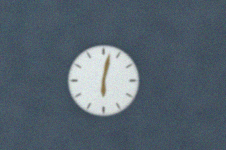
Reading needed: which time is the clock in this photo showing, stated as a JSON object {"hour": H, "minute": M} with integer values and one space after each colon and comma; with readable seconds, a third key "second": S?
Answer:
{"hour": 6, "minute": 2}
